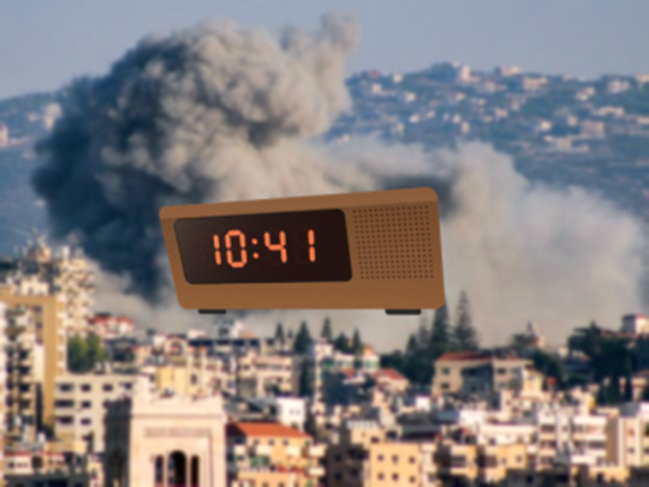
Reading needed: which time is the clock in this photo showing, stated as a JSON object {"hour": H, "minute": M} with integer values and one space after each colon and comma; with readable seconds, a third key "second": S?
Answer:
{"hour": 10, "minute": 41}
